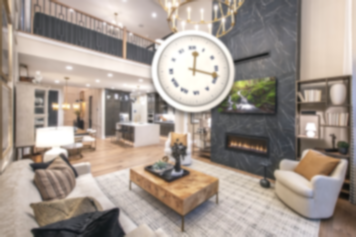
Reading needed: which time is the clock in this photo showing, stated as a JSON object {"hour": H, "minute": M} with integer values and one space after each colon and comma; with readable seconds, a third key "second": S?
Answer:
{"hour": 12, "minute": 18}
